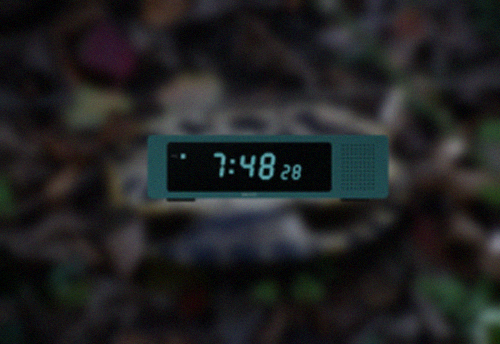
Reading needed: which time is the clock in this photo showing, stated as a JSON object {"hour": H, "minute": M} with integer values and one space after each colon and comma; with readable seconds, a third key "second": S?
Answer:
{"hour": 7, "minute": 48, "second": 28}
